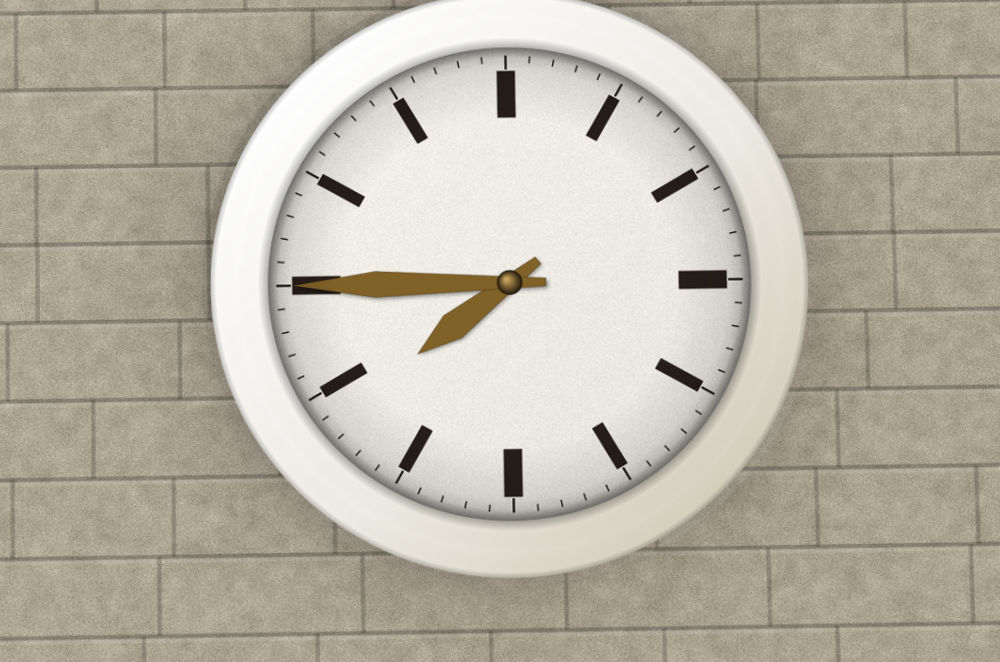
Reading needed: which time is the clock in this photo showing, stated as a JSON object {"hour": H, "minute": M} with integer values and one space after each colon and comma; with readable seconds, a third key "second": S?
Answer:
{"hour": 7, "minute": 45}
